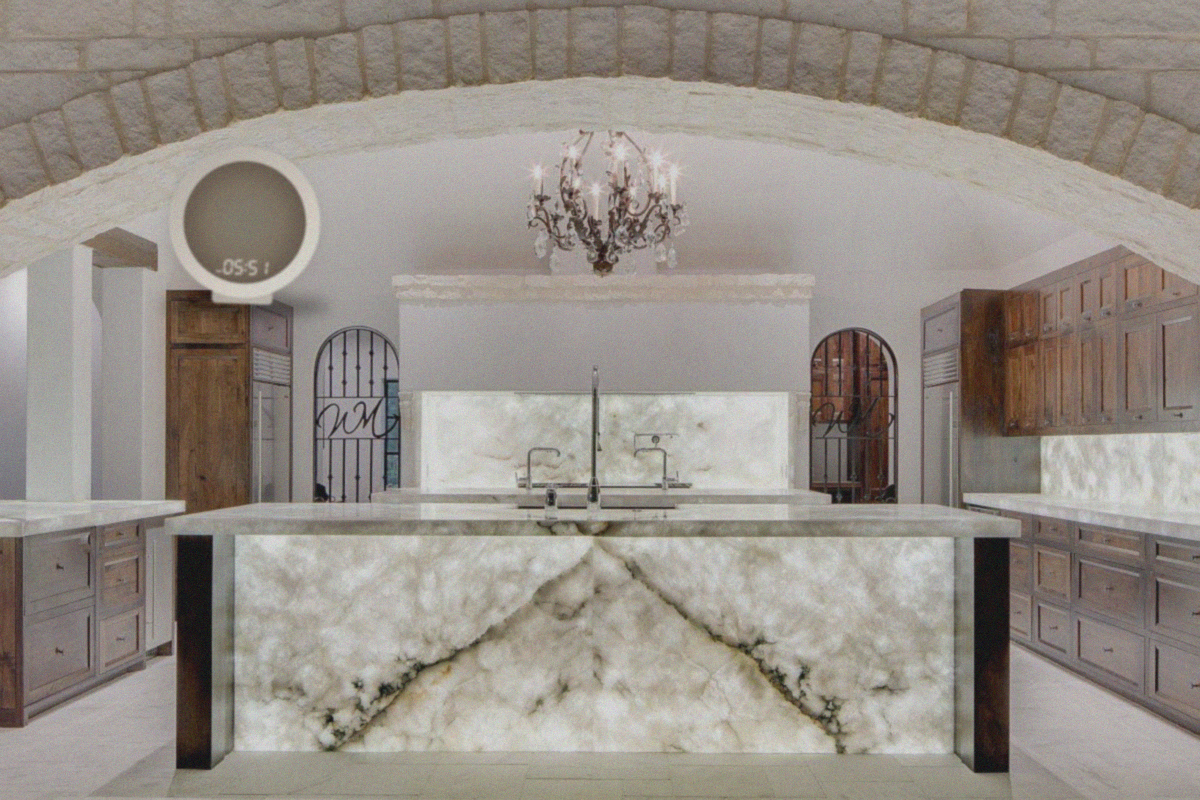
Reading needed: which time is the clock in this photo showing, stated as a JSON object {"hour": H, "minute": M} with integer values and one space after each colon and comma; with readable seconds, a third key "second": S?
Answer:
{"hour": 5, "minute": 51}
